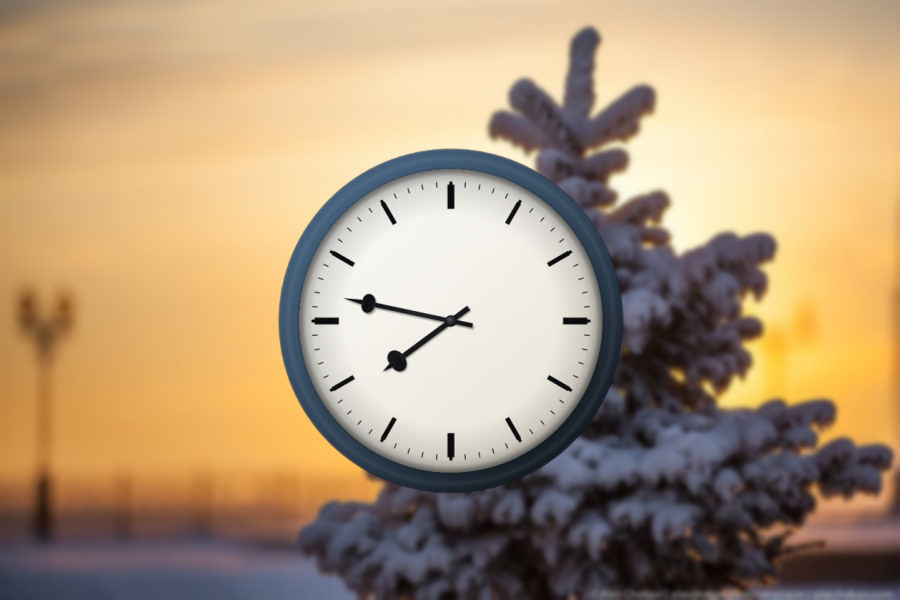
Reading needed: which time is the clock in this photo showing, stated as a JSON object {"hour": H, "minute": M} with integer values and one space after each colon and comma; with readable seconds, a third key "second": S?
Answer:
{"hour": 7, "minute": 47}
